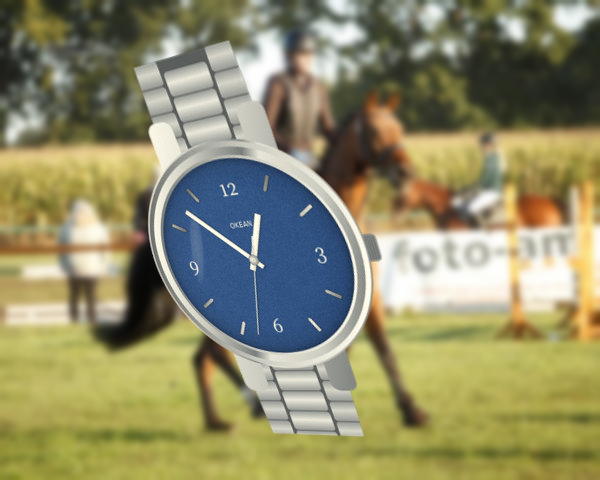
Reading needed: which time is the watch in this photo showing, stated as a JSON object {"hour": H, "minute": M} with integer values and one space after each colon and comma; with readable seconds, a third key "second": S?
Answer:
{"hour": 12, "minute": 52, "second": 33}
